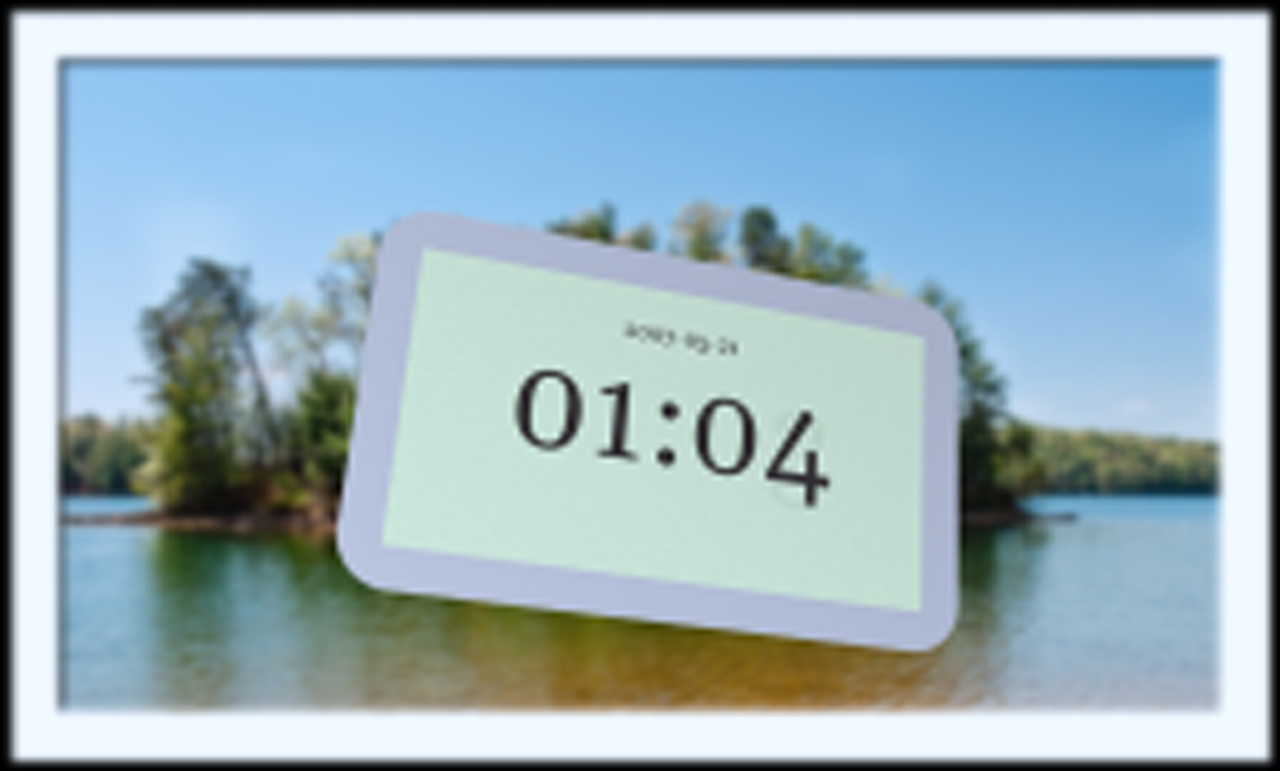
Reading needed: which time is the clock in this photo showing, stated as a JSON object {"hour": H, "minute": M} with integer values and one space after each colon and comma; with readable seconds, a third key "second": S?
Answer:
{"hour": 1, "minute": 4}
